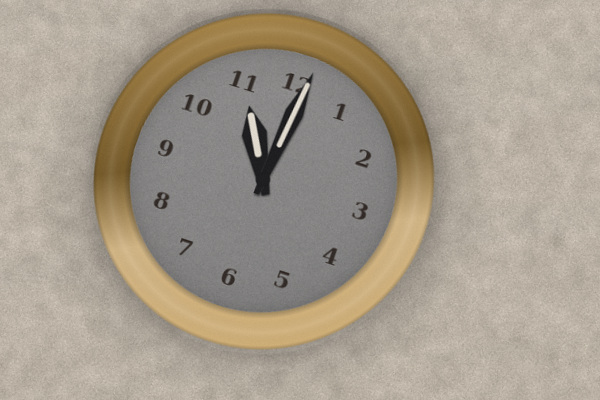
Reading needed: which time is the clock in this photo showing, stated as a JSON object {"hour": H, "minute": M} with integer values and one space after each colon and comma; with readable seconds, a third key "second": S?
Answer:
{"hour": 11, "minute": 1}
